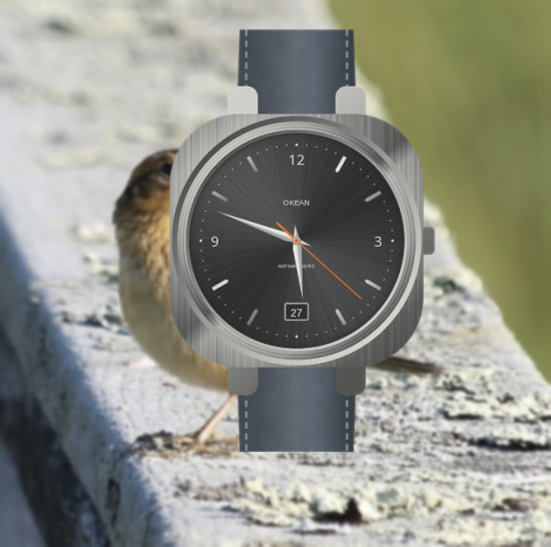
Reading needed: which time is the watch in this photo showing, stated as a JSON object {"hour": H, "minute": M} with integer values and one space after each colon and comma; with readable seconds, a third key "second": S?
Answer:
{"hour": 5, "minute": 48, "second": 22}
